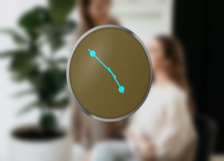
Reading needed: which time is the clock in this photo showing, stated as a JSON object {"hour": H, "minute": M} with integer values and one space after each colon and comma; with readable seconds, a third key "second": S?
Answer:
{"hour": 4, "minute": 52}
